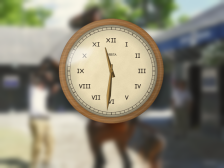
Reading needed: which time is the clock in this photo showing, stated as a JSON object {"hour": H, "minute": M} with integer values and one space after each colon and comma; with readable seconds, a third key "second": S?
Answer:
{"hour": 11, "minute": 31}
